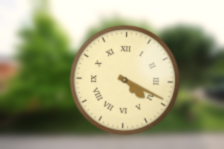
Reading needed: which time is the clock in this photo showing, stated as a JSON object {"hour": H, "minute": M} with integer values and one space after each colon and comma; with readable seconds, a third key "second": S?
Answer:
{"hour": 4, "minute": 19}
